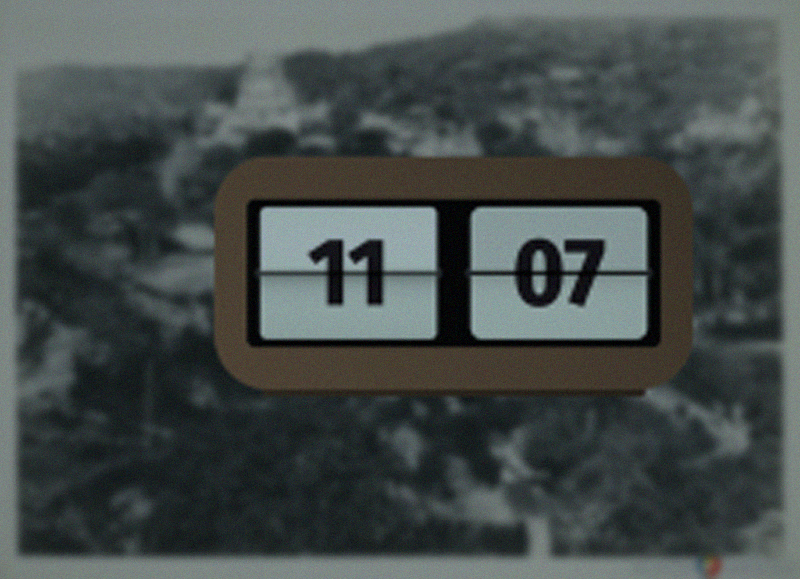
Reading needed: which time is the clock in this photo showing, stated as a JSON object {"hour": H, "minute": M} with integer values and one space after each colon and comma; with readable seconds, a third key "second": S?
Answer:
{"hour": 11, "minute": 7}
